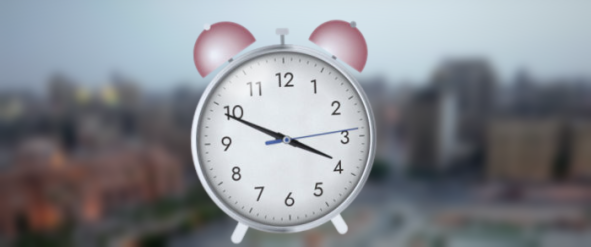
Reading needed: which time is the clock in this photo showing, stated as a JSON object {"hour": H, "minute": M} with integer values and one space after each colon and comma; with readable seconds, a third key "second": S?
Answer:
{"hour": 3, "minute": 49, "second": 14}
